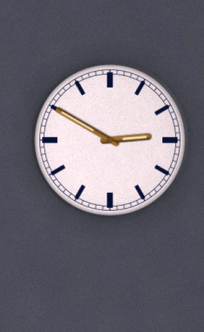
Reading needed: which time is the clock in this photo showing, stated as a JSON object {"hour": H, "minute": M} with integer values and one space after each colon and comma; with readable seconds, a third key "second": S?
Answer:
{"hour": 2, "minute": 50}
